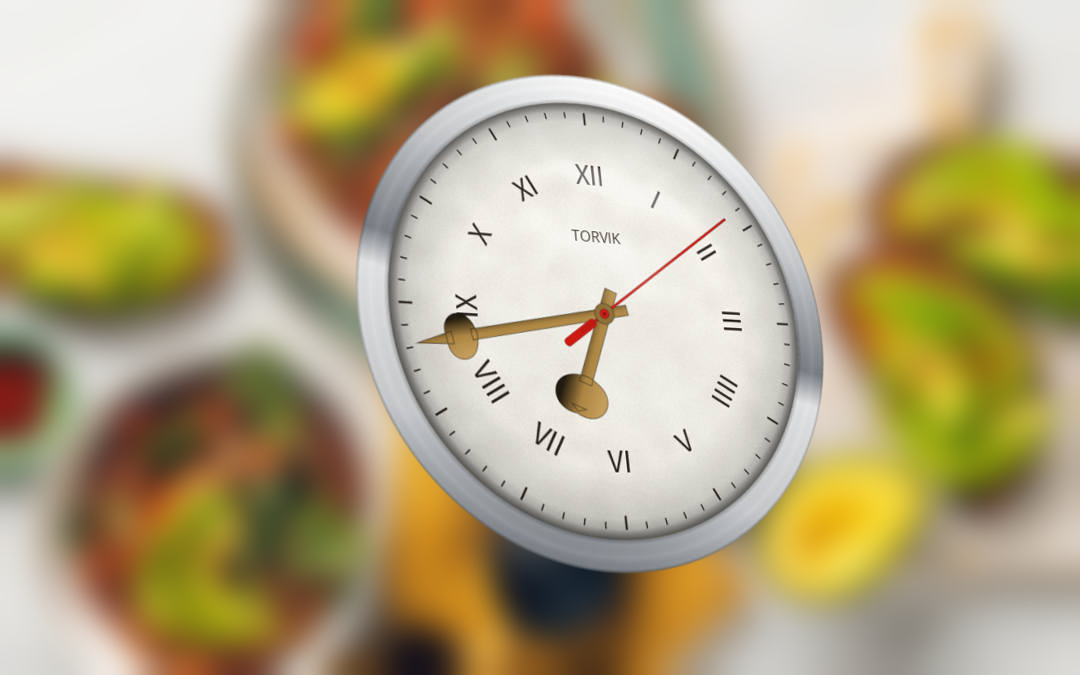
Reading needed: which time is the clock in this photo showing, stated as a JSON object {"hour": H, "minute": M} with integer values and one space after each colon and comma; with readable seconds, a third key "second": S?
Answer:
{"hour": 6, "minute": 43, "second": 9}
